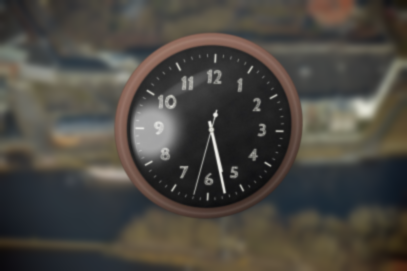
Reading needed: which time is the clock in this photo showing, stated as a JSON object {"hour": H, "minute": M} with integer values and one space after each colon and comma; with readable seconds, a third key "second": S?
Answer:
{"hour": 5, "minute": 27, "second": 32}
